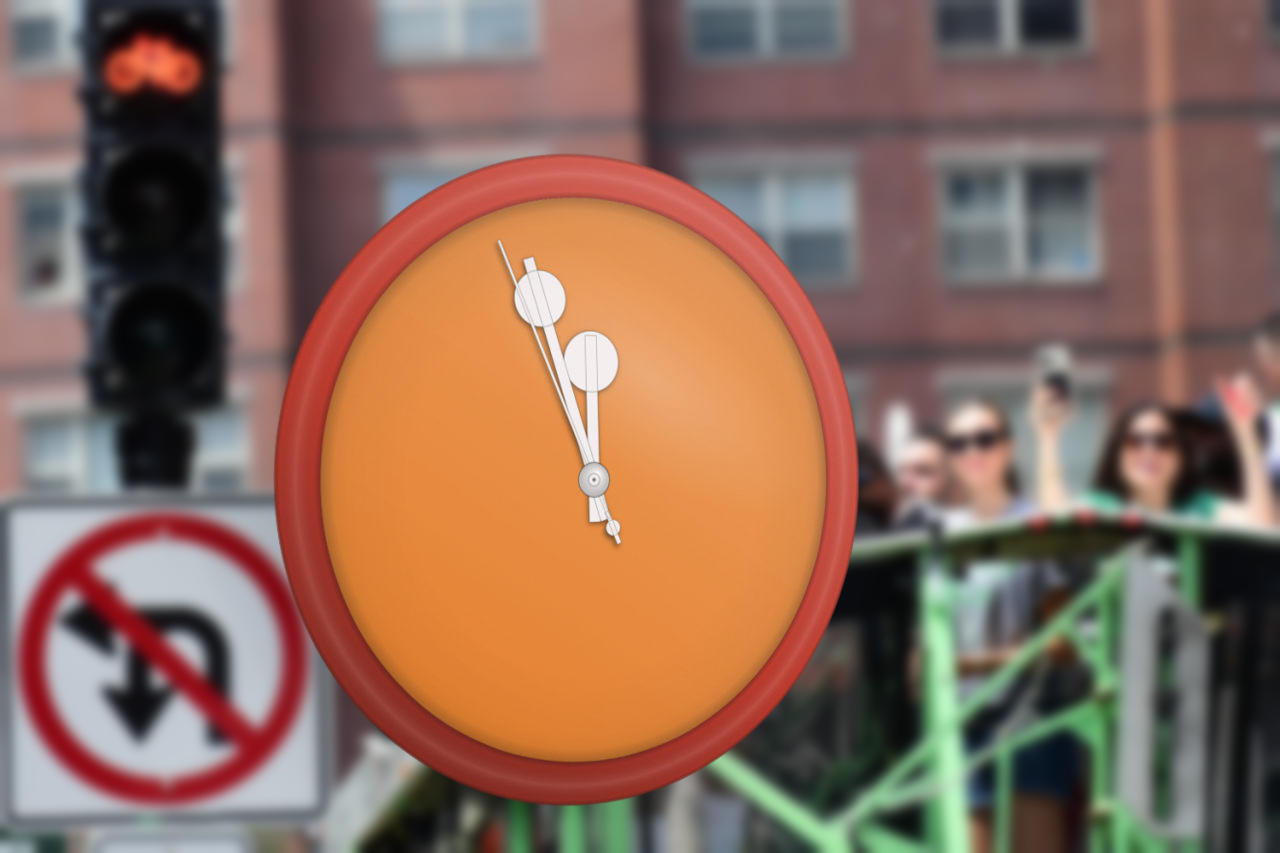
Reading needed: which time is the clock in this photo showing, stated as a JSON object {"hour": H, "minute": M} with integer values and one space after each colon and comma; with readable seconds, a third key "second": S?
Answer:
{"hour": 11, "minute": 56, "second": 56}
